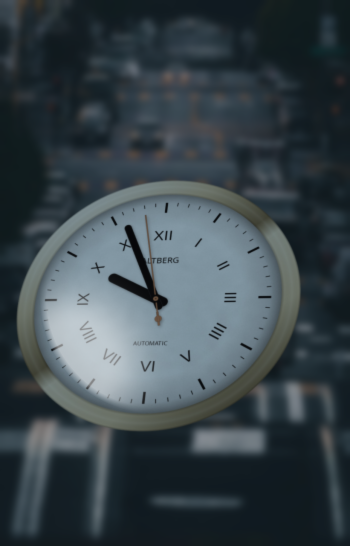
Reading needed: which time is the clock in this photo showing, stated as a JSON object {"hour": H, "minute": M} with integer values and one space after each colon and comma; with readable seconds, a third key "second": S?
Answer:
{"hour": 9, "minute": 55, "second": 58}
